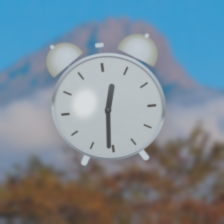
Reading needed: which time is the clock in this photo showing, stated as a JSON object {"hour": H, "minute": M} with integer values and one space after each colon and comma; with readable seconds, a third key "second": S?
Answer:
{"hour": 12, "minute": 31}
